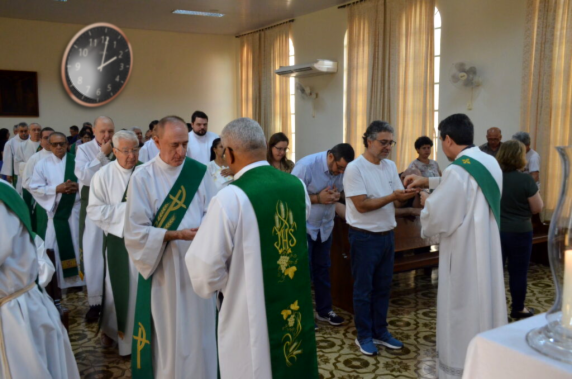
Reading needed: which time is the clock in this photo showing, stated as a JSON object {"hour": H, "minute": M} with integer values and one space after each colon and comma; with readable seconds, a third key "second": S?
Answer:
{"hour": 2, "minute": 1}
